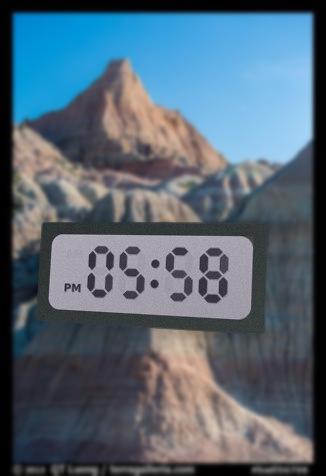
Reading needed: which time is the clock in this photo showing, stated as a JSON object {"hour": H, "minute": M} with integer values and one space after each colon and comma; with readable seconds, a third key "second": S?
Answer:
{"hour": 5, "minute": 58}
